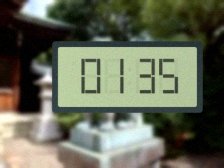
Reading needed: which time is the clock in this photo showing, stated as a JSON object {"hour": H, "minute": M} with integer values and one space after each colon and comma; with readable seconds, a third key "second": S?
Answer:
{"hour": 1, "minute": 35}
